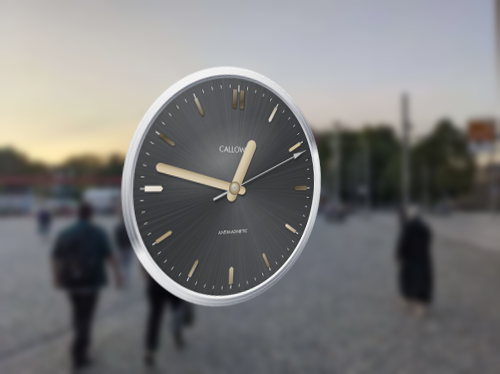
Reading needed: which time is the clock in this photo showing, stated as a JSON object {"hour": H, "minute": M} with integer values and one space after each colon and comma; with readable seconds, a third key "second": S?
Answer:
{"hour": 12, "minute": 47, "second": 11}
